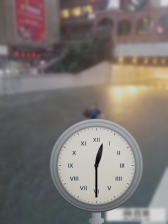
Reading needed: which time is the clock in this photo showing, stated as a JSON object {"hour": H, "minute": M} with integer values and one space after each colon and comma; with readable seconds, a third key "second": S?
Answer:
{"hour": 12, "minute": 30}
